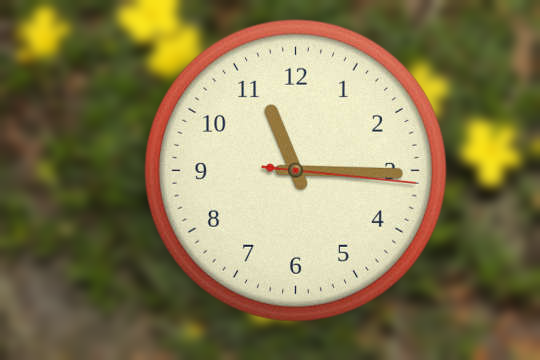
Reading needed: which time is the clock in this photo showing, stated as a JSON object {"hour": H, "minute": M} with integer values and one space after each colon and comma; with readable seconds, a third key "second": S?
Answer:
{"hour": 11, "minute": 15, "second": 16}
